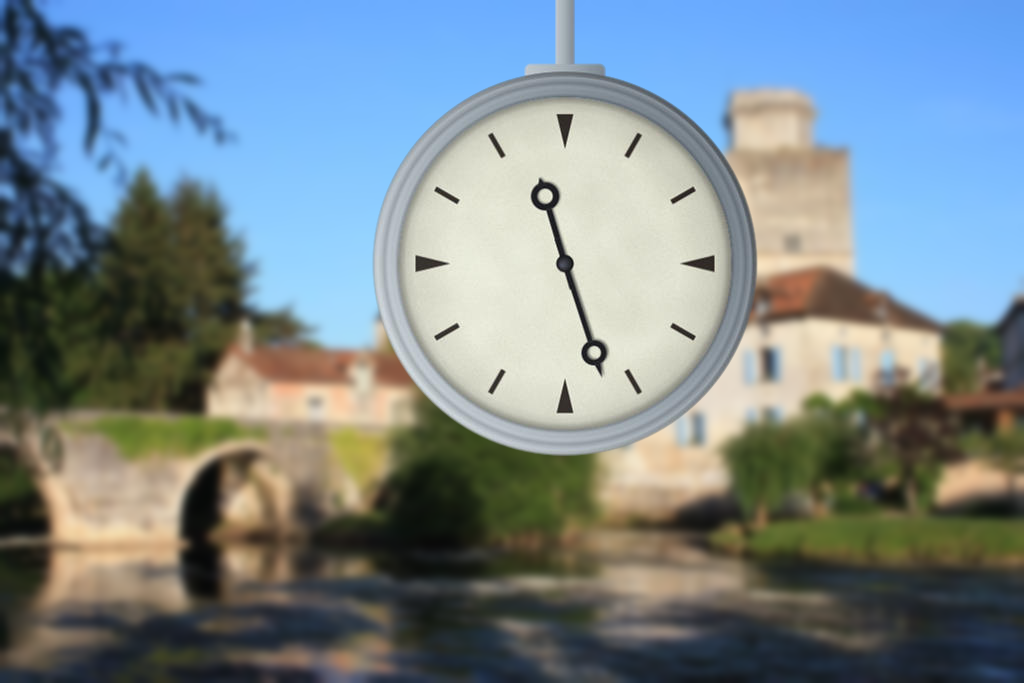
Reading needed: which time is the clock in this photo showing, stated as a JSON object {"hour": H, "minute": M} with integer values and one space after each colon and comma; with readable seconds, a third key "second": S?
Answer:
{"hour": 11, "minute": 27}
